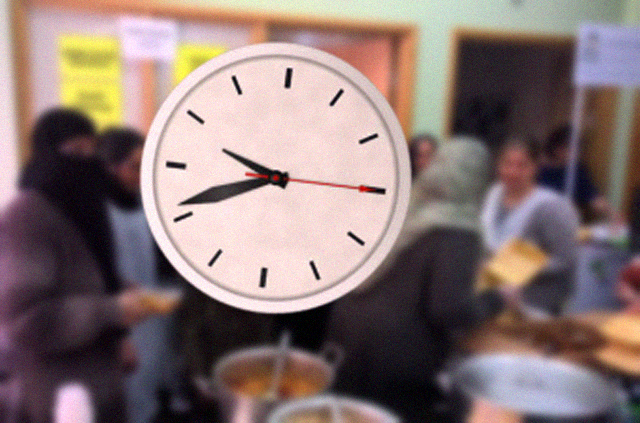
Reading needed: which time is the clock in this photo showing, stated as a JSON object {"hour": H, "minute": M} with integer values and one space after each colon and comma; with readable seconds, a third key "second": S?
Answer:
{"hour": 9, "minute": 41, "second": 15}
